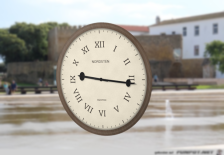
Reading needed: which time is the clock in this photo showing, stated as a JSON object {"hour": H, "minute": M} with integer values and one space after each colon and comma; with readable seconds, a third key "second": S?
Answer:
{"hour": 9, "minute": 16}
